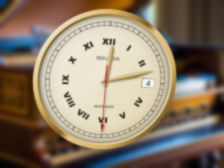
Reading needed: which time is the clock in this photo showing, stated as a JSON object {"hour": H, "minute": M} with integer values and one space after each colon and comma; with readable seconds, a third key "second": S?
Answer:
{"hour": 12, "minute": 12, "second": 30}
